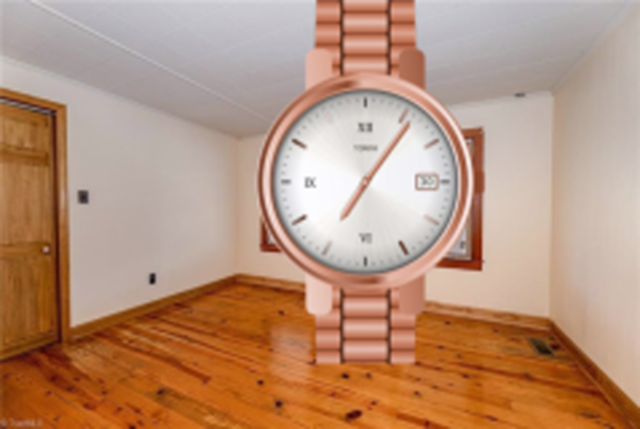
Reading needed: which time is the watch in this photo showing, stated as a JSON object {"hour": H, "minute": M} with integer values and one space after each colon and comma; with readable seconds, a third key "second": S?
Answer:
{"hour": 7, "minute": 6}
